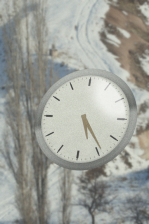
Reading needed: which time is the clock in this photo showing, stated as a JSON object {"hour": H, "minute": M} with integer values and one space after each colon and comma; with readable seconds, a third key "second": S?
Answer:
{"hour": 5, "minute": 24}
